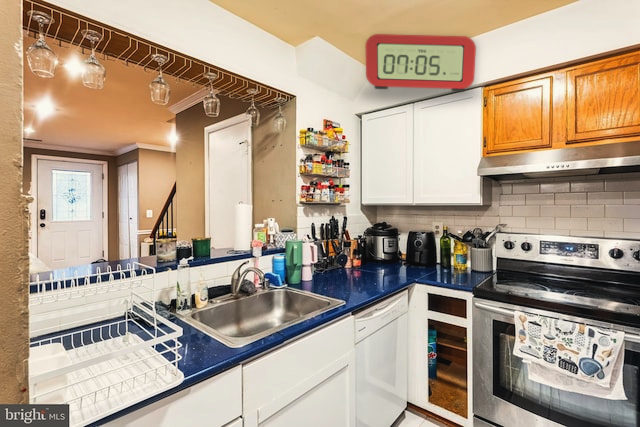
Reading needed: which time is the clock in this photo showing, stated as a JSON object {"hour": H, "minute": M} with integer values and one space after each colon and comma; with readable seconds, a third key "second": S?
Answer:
{"hour": 7, "minute": 5}
